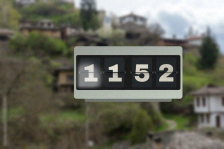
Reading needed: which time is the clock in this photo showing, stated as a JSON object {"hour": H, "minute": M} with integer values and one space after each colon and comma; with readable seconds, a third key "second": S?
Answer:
{"hour": 11, "minute": 52}
